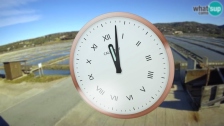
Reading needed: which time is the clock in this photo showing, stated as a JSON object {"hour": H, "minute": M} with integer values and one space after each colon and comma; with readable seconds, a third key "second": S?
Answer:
{"hour": 12, "minute": 3}
